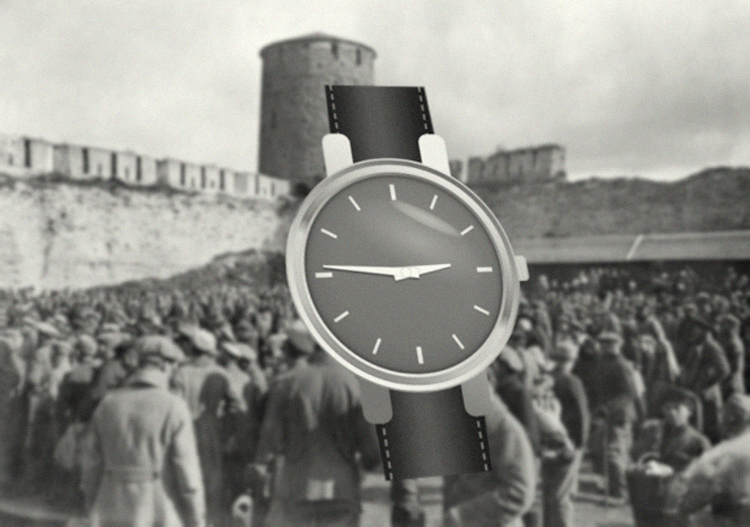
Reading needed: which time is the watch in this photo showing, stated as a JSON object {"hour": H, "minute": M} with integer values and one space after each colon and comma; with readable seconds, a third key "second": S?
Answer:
{"hour": 2, "minute": 46}
